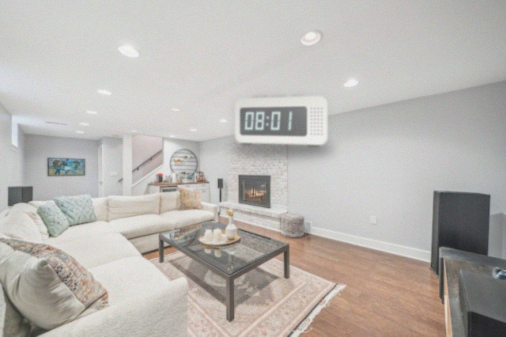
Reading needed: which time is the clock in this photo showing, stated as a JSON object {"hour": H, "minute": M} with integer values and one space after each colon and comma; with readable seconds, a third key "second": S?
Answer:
{"hour": 8, "minute": 1}
